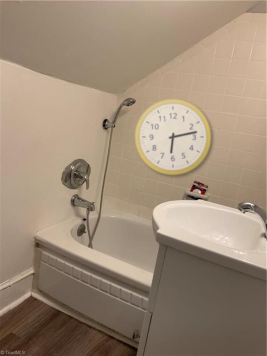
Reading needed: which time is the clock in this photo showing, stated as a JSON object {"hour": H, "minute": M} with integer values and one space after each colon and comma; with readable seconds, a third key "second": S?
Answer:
{"hour": 6, "minute": 13}
